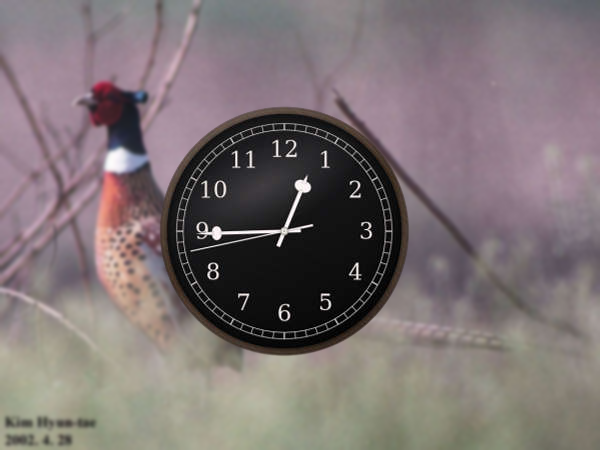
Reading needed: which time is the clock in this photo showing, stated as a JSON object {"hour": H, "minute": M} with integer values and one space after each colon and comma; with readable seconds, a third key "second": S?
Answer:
{"hour": 12, "minute": 44, "second": 43}
